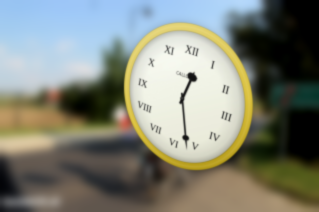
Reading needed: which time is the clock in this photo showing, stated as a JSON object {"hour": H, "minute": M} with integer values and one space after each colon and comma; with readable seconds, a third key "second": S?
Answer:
{"hour": 12, "minute": 27}
